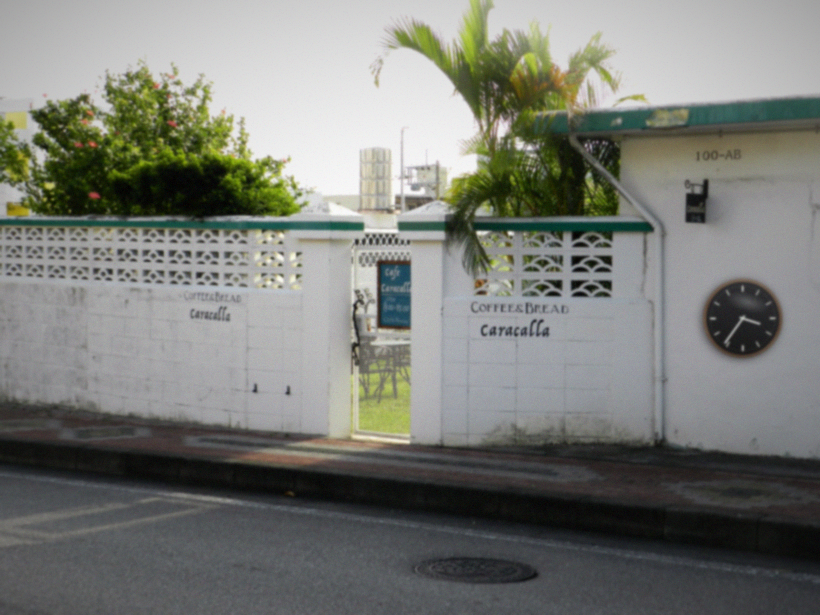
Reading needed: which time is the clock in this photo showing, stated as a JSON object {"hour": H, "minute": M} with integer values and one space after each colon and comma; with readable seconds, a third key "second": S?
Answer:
{"hour": 3, "minute": 36}
